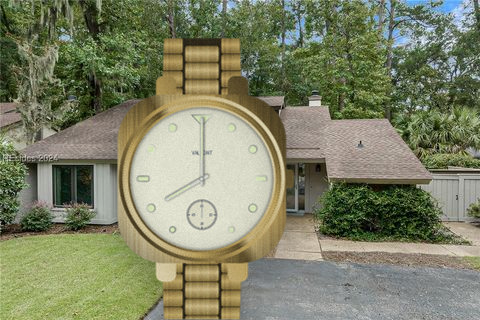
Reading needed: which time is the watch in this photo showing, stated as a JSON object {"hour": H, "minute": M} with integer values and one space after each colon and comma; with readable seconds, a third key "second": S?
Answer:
{"hour": 8, "minute": 0}
